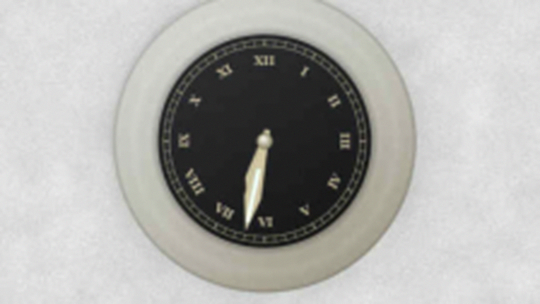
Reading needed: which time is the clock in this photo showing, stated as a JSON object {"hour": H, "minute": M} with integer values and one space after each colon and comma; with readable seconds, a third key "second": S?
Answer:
{"hour": 6, "minute": 32}
